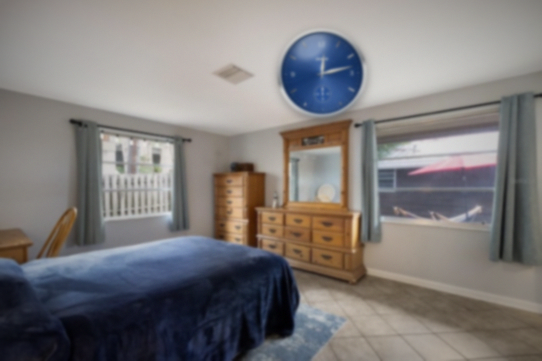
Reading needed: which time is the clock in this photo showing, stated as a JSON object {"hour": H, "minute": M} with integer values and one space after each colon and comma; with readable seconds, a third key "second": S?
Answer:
{"hour": 12, "minute": 13}
